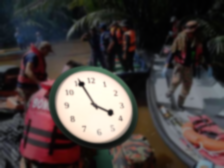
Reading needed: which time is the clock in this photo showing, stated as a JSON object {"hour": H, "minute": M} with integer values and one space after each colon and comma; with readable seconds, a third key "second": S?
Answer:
{"hour": 3, "minute": 56}
